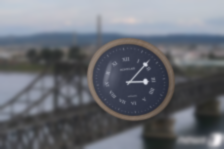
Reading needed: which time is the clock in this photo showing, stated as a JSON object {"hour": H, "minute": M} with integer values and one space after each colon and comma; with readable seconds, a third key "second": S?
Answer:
{"hour": 3, "minute": 8}
